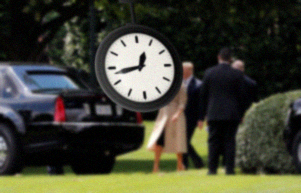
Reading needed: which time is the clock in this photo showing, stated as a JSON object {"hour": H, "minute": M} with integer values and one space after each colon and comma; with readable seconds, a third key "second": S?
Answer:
{"hour": 12, "minute": 43}
